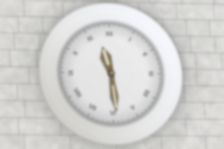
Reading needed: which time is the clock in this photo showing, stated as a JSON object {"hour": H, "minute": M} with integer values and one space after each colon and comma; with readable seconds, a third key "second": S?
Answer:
{"hour": 11, "minute": 29}
